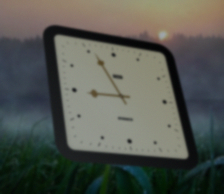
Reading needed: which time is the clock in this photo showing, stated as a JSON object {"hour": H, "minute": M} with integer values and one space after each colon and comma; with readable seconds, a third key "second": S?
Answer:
{"hour": 8, "minute": 56}
